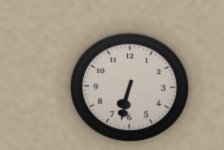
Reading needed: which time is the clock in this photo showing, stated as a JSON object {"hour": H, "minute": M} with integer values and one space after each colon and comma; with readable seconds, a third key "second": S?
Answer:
{"hour": 6, "minute": 32}
